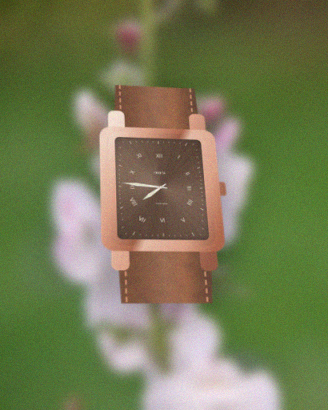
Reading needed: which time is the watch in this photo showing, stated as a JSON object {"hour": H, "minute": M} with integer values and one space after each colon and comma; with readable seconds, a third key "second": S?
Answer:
{"hour": 7, "minute": 46}
